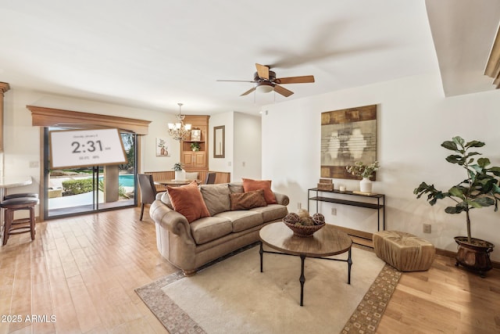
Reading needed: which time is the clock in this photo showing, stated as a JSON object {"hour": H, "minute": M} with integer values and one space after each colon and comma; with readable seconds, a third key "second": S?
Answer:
{"hour": 2, "minute": 31}
